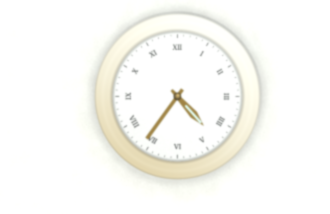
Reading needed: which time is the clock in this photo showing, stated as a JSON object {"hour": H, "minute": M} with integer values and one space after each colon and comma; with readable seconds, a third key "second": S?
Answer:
{"hour": 4, "minute": 36}
